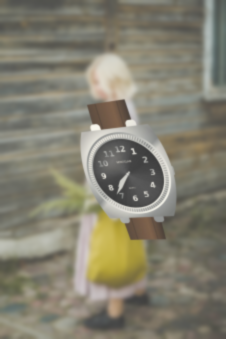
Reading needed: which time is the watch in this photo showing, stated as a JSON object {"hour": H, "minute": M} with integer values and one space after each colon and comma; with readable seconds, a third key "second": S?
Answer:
{"hour": 7, "minute": 37}
